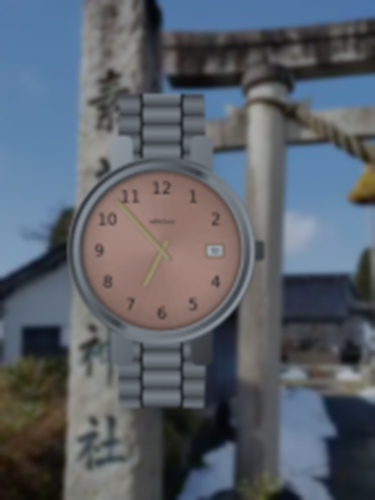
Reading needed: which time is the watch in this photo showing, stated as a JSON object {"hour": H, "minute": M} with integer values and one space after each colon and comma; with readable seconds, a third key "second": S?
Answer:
{"hour": 6, "minute": 53}
